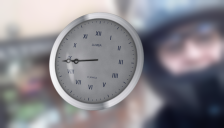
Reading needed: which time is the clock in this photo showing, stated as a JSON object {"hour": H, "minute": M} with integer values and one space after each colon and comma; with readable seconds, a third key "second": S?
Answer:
{"hour": 8, "minute": 44}
